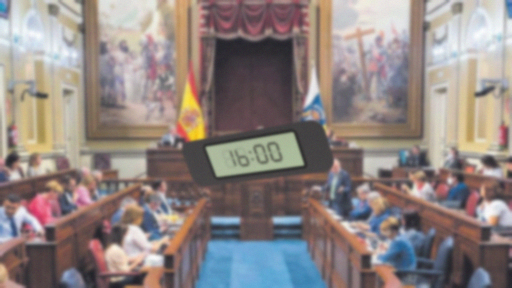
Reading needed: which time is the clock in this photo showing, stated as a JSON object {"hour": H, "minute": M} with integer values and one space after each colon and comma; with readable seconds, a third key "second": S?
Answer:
{"hour": 16, "minute": 0}
